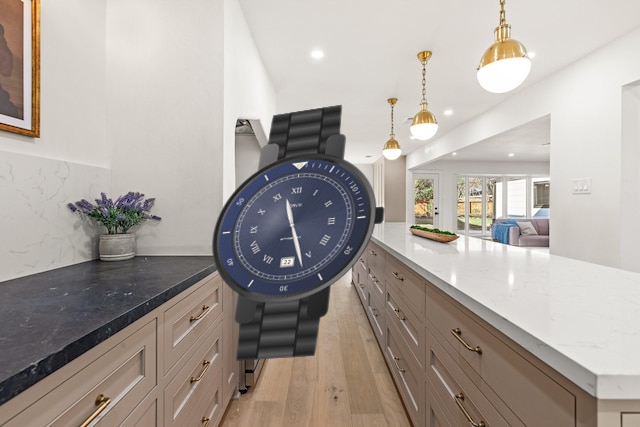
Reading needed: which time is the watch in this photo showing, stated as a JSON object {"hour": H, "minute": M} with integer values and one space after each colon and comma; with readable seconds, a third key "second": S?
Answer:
{"hour": 11, "minute": 27}
